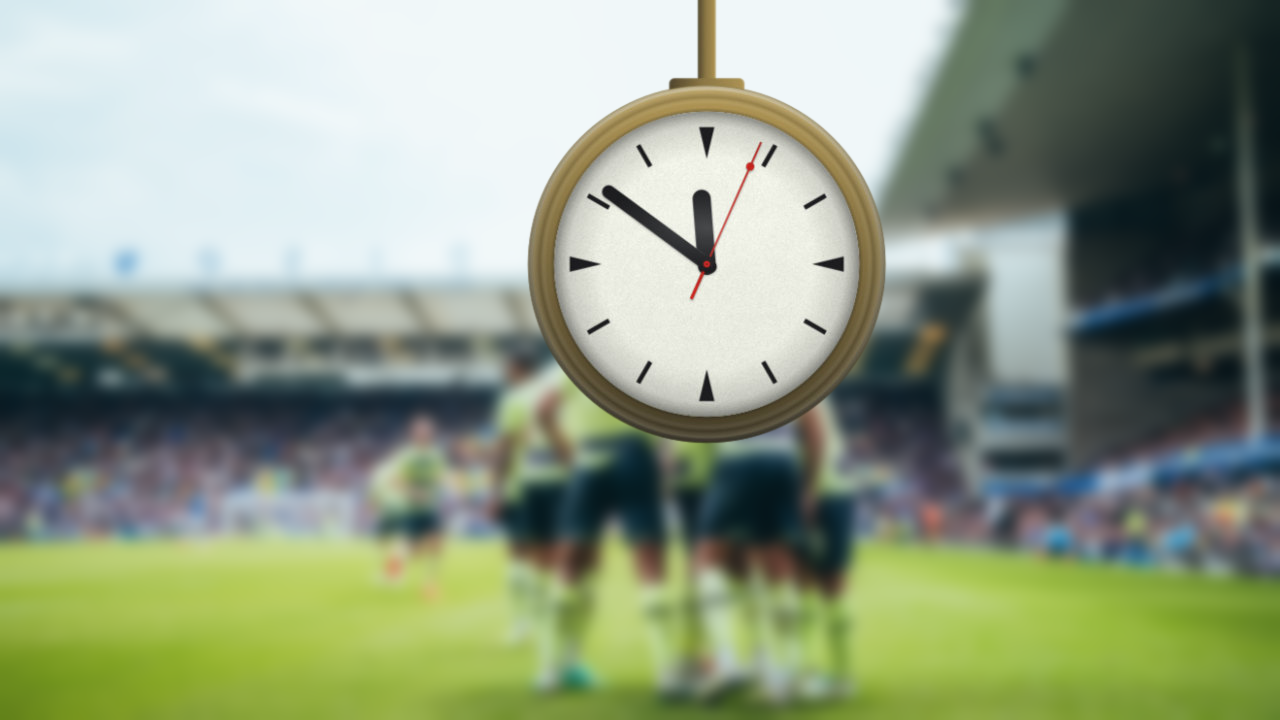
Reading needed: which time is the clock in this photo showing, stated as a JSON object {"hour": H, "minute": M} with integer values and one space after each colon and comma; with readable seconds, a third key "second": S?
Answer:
{"hour": 11, "minute": 51, "second": 4}
